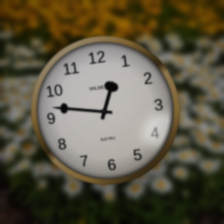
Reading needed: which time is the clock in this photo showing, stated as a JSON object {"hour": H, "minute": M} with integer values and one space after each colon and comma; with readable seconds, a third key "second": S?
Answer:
{"hour": 12, "minute": 47}
